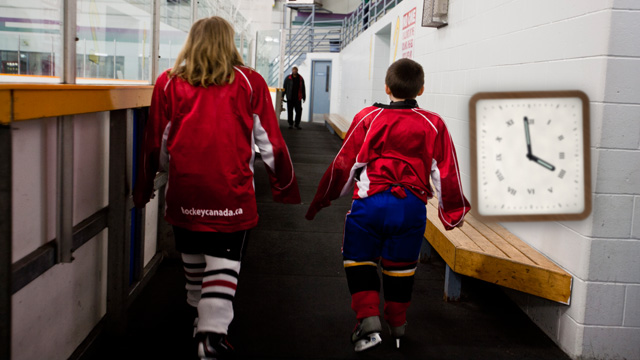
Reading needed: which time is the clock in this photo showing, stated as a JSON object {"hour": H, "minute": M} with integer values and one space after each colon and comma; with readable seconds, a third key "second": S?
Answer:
{"hour": 3, "minute": 59}
